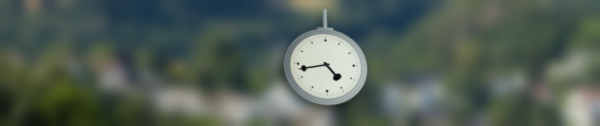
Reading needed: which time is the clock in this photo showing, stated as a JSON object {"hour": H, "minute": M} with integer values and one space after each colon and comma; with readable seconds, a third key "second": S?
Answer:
{"hour": 4, "minute": 43}
